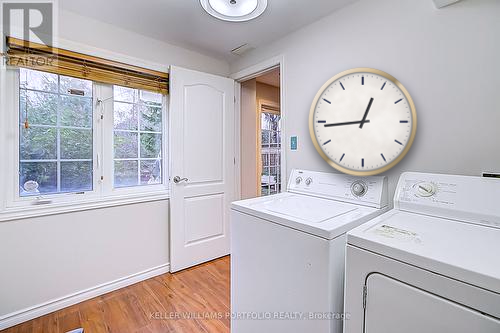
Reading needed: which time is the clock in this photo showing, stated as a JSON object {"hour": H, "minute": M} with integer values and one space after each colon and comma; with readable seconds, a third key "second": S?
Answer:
{"hour": 12, "minute": 44}
